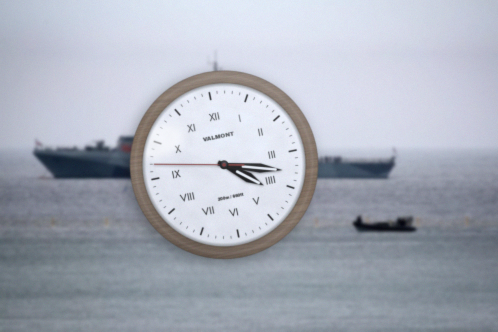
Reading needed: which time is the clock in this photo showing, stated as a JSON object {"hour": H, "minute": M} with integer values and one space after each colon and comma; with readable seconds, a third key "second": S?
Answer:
{"hour": 4, "minute": 17, "second": 47}
